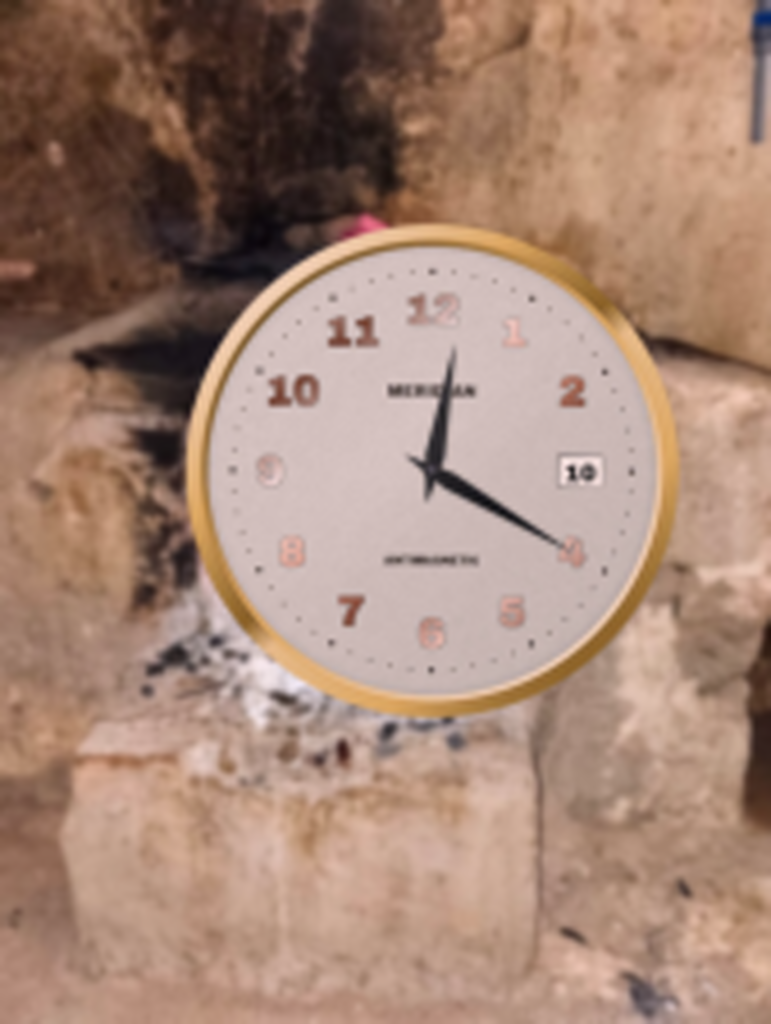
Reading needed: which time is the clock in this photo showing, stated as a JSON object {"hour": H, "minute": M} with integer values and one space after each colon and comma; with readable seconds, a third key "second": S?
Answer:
{"hour": 12, "minute": 20}
